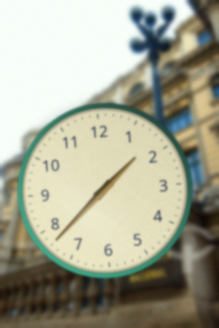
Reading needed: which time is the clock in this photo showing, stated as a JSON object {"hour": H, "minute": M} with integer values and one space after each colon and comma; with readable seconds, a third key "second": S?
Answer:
{"hour": 1, "minute": 38}
